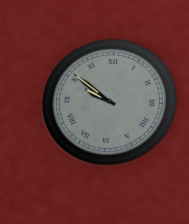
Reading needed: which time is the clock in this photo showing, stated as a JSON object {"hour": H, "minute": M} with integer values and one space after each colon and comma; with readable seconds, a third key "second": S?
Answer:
{"hour": 9, "minute": 51}
